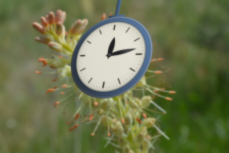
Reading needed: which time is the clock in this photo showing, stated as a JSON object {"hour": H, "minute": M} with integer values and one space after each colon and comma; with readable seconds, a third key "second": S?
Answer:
{"hour": 12, "minute": 13}
